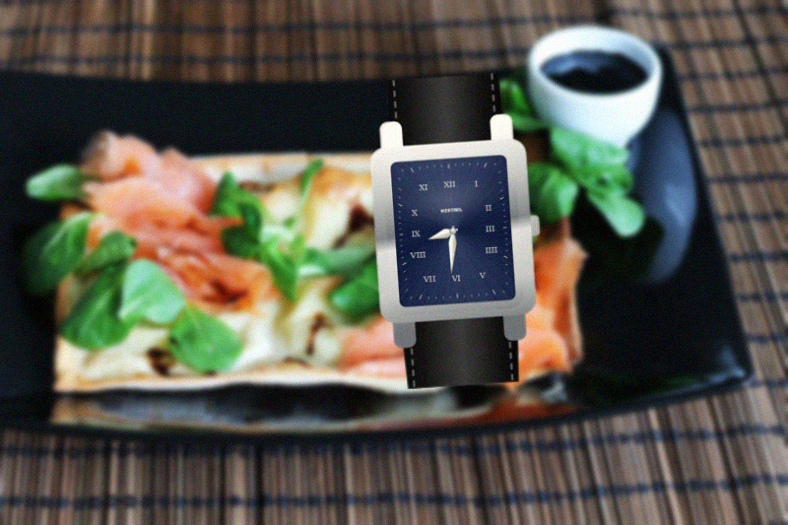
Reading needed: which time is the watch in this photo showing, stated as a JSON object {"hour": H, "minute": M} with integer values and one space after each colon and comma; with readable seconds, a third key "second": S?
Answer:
{"hour": 8, "minute": 31}
